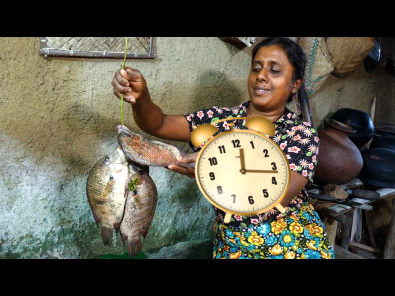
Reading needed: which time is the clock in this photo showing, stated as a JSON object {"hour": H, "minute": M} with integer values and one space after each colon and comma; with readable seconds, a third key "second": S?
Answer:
{"hour": 12, "minute": 17}
